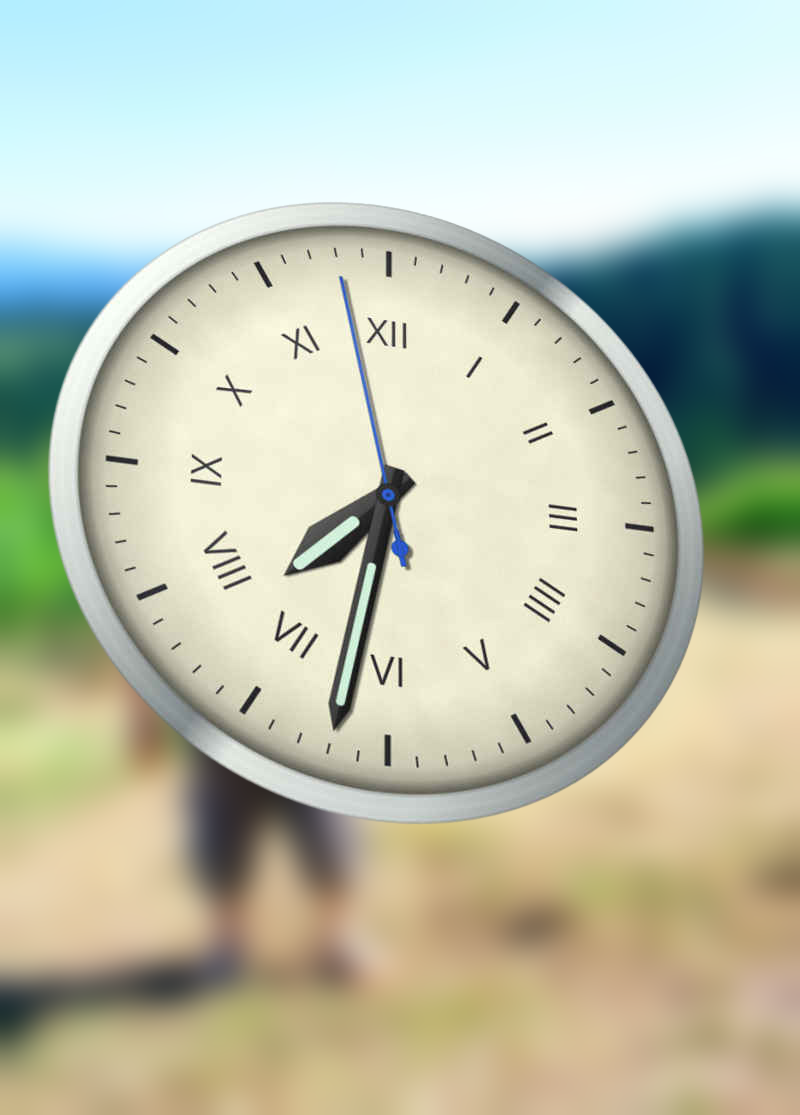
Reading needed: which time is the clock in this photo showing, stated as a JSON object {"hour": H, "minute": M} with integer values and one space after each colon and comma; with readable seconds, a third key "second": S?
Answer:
{"hour": 7, "minute": 31, "second": 58}
